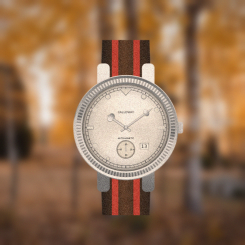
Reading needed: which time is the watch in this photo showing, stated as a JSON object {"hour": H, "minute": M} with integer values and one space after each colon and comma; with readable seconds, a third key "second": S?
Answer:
{"hour": 10, "minute": 9}
